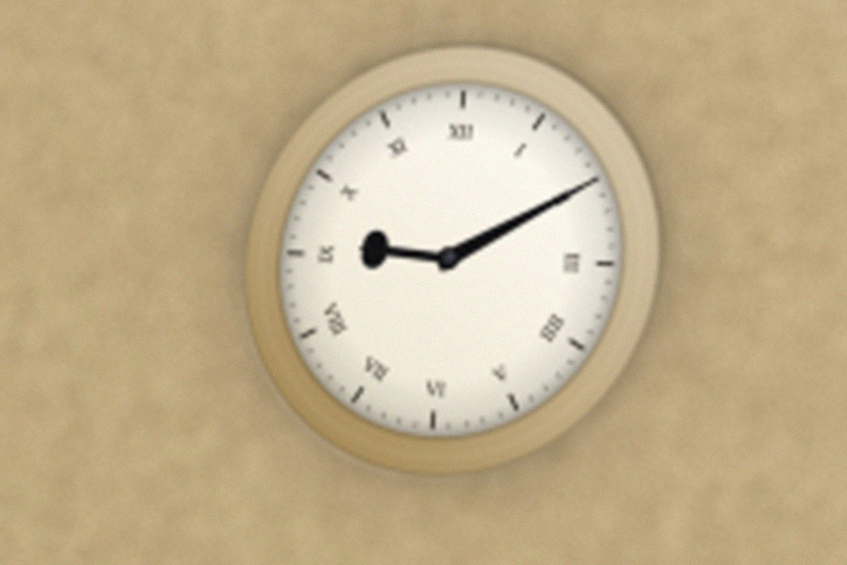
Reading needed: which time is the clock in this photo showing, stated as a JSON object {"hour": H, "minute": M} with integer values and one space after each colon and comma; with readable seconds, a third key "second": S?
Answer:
{"hour": 9, "minute": 10}
